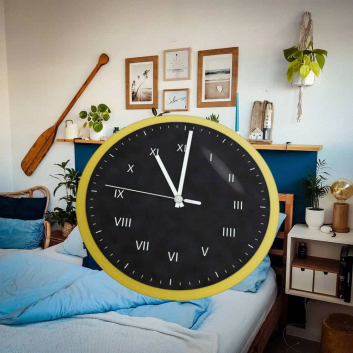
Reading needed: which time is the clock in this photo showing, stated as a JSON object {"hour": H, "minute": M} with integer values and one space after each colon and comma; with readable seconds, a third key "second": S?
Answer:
{"hour": 11, "minute": 0, "second": 46}
